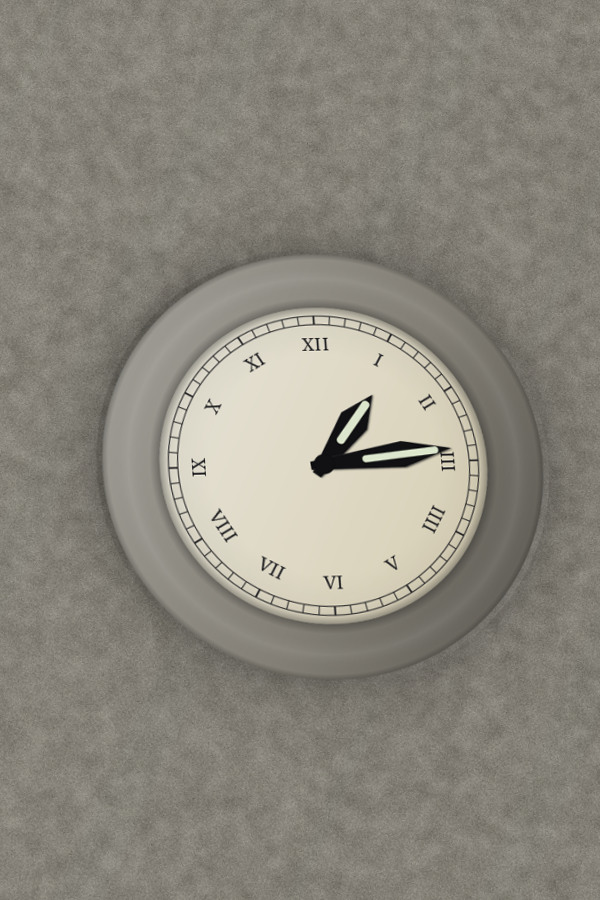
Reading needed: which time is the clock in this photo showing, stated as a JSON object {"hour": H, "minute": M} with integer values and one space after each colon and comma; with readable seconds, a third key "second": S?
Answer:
{"hour": 1, "minute": 14}
